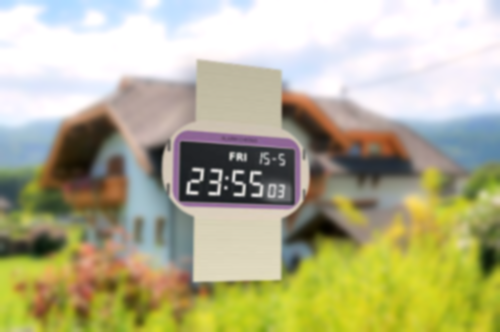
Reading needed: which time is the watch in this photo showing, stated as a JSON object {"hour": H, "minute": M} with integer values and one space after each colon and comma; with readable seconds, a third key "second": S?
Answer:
{"hour": 23, "minute": 55}
